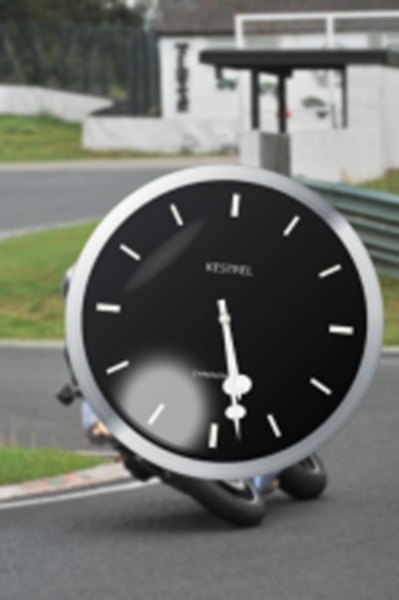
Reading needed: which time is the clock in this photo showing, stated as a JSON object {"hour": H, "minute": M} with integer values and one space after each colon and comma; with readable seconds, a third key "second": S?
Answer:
{"hour": 5, "minute": 28}
